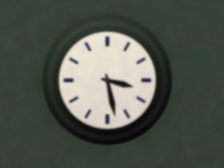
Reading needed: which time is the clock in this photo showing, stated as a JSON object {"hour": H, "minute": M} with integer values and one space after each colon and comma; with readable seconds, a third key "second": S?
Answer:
{"hour": 3, "minute": 28}
